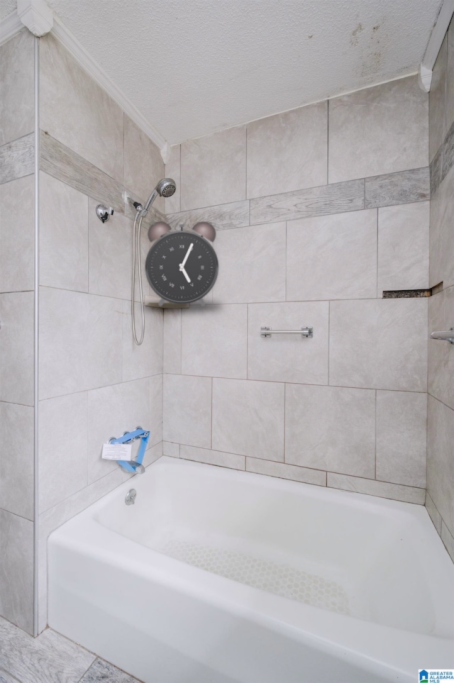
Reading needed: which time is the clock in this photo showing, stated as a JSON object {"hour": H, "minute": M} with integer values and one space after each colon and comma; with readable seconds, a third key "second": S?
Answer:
{"hour": 5, "minute": 4}
